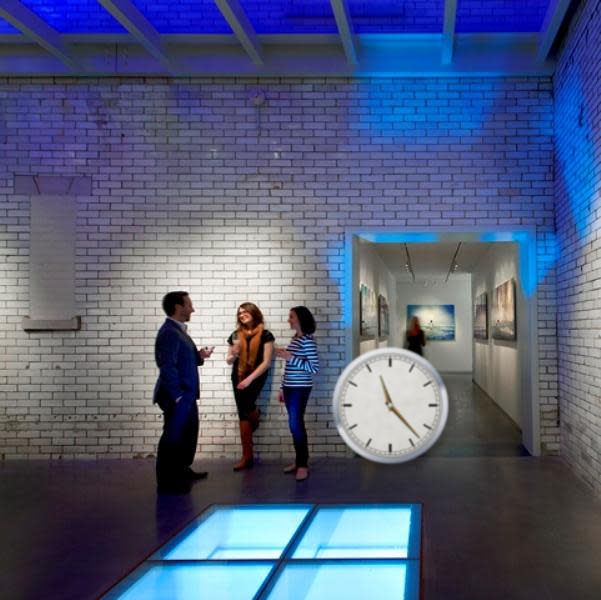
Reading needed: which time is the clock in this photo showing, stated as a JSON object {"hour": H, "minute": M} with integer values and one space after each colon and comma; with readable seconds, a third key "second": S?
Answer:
{"hour": 11, "minute": 23}
